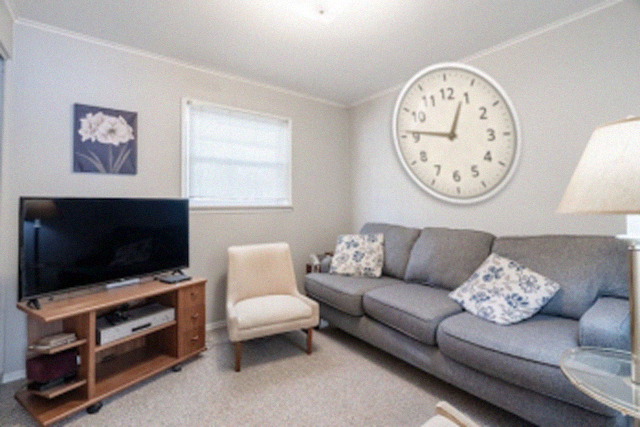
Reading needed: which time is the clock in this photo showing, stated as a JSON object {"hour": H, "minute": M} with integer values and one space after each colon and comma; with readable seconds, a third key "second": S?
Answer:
{"hour": 12, "minute": 46}
